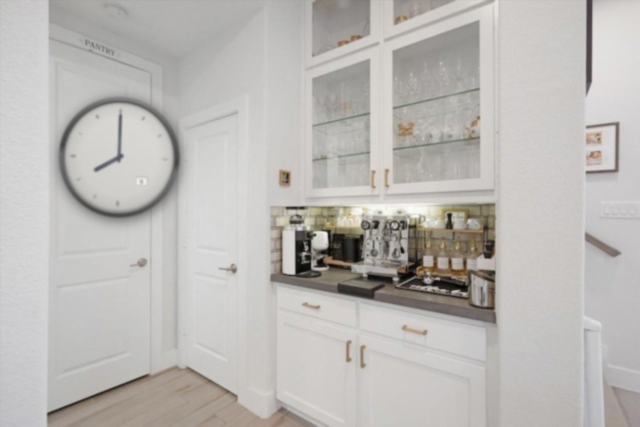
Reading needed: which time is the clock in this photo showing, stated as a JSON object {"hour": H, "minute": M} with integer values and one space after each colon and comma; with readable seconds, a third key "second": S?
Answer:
{"hour": 8, "minute": 0}
